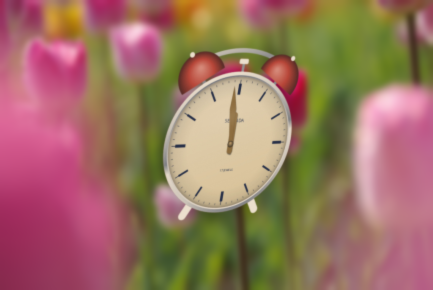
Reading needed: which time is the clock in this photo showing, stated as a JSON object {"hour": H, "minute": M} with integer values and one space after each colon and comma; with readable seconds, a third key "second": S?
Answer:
{"hour": 11, "minute": 59}
